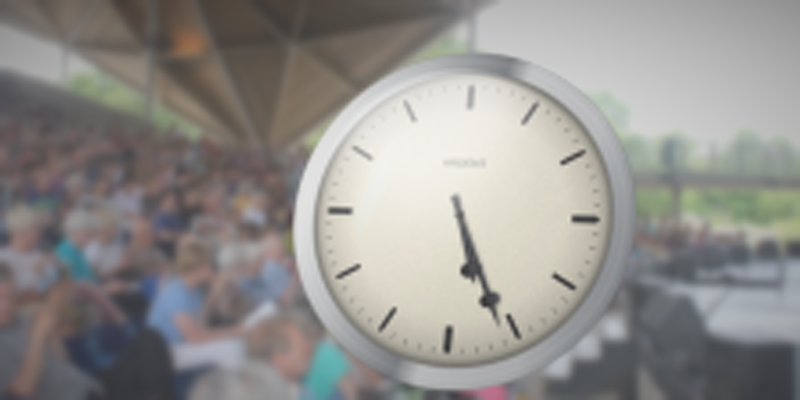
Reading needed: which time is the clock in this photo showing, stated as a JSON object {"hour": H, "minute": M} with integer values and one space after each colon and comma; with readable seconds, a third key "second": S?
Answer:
{"hour": 5, "minute": 26}
